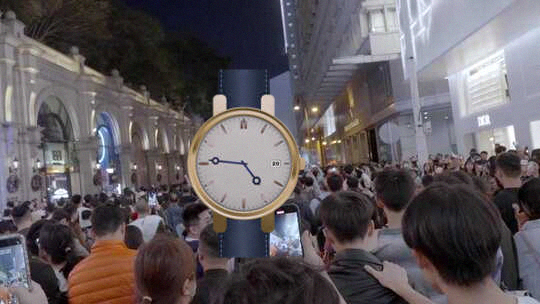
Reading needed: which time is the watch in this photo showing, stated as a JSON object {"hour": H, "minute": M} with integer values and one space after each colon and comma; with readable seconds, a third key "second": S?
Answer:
{"hour": 4, "minute": 46}
